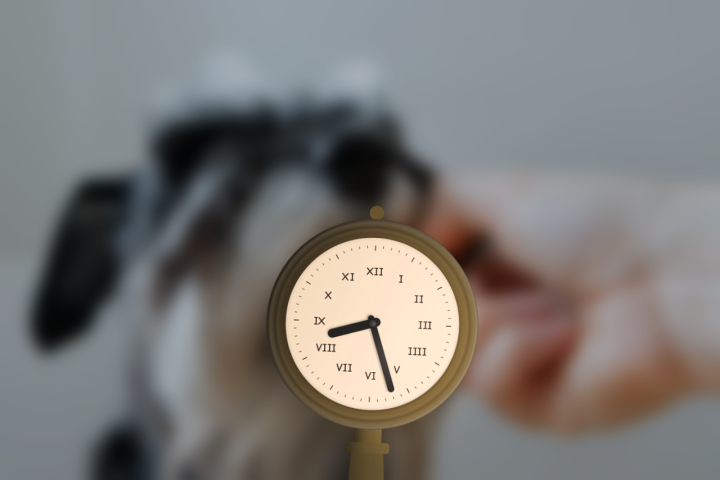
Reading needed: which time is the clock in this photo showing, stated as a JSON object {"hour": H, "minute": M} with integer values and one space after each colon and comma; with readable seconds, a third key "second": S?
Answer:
{"hour": 8, "minute": 27}
